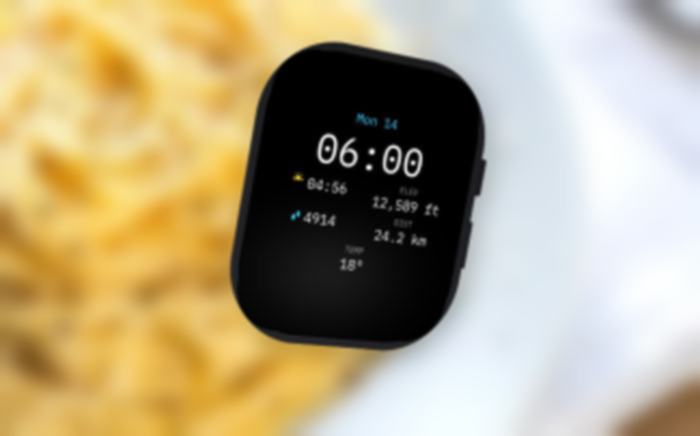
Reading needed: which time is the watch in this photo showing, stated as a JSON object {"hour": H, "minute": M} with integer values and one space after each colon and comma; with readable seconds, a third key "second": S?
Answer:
{"hour": 6, "minute": 0}
